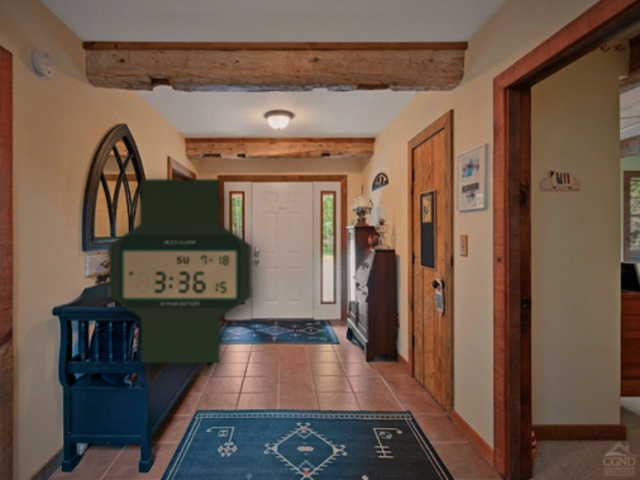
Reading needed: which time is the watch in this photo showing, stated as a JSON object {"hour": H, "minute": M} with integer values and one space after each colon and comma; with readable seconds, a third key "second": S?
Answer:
{"hour": 3, "minute": 36}
